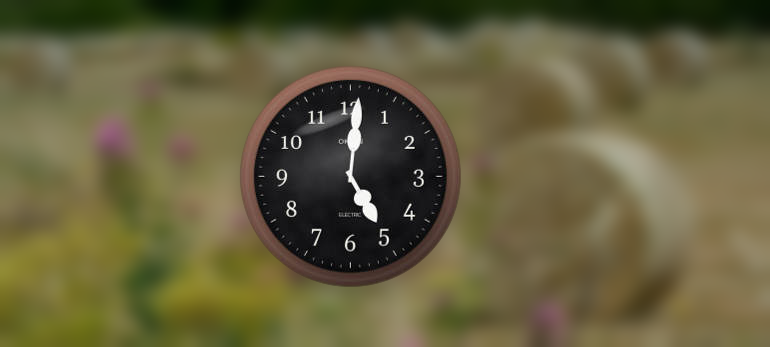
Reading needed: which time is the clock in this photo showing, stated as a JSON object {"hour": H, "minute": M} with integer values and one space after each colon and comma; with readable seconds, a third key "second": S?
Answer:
{"hour": 5, "minute": 1}
